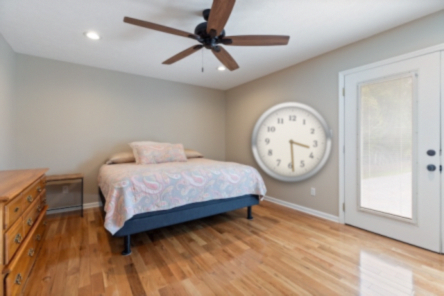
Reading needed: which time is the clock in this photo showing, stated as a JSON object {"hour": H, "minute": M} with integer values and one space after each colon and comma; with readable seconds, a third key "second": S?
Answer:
{"hour": 3, "minute": 29}
